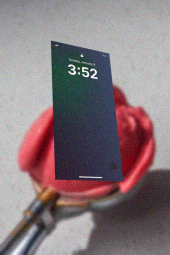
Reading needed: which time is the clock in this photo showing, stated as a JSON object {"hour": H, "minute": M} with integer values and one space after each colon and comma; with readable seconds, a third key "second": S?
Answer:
{"hour": 3, "minute": 52}
